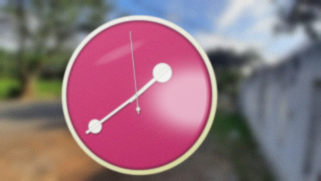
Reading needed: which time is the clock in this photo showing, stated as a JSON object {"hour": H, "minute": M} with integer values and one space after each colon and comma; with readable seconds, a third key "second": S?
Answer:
{"hour": 1, "minute": 38, "second": 59}
